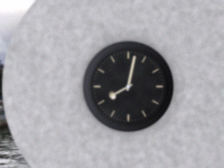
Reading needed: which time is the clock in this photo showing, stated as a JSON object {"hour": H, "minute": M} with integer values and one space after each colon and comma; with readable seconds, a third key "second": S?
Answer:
{"hour": 8, "minute": 2}
